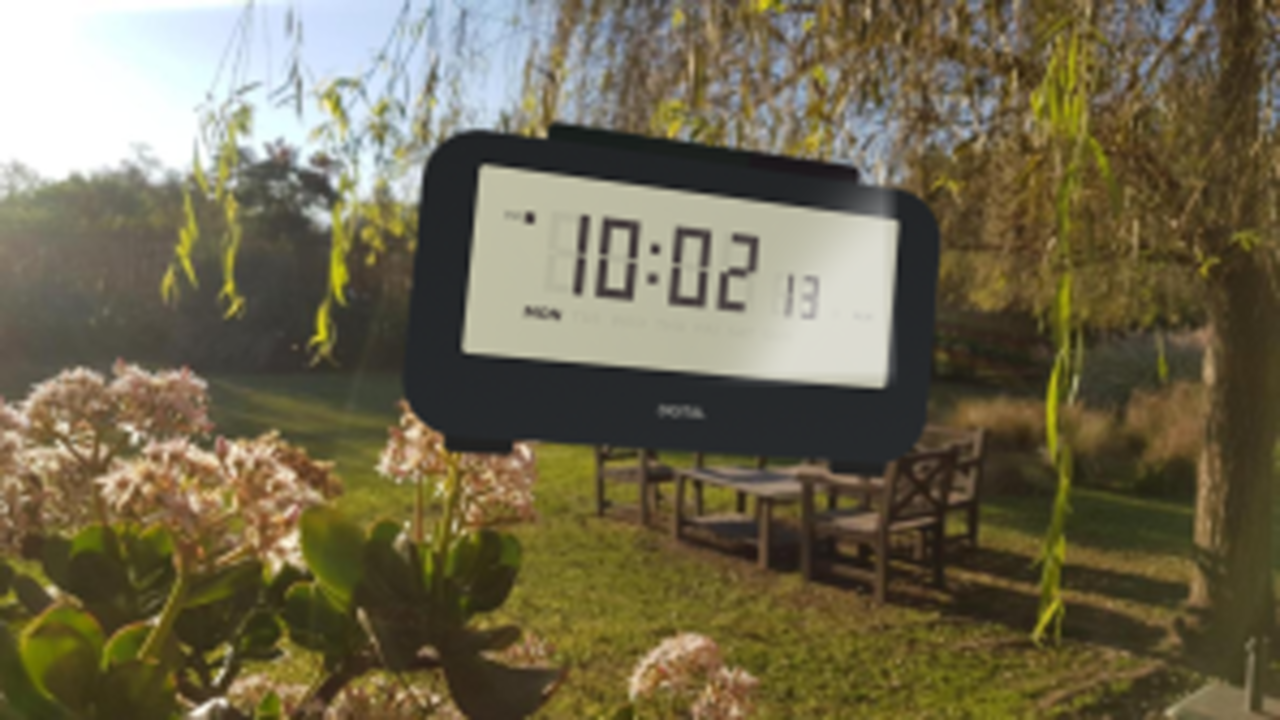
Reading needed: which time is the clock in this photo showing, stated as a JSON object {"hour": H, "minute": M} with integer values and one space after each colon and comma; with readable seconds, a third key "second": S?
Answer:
{"hour": 10, "minute": 2, "second": 13}
